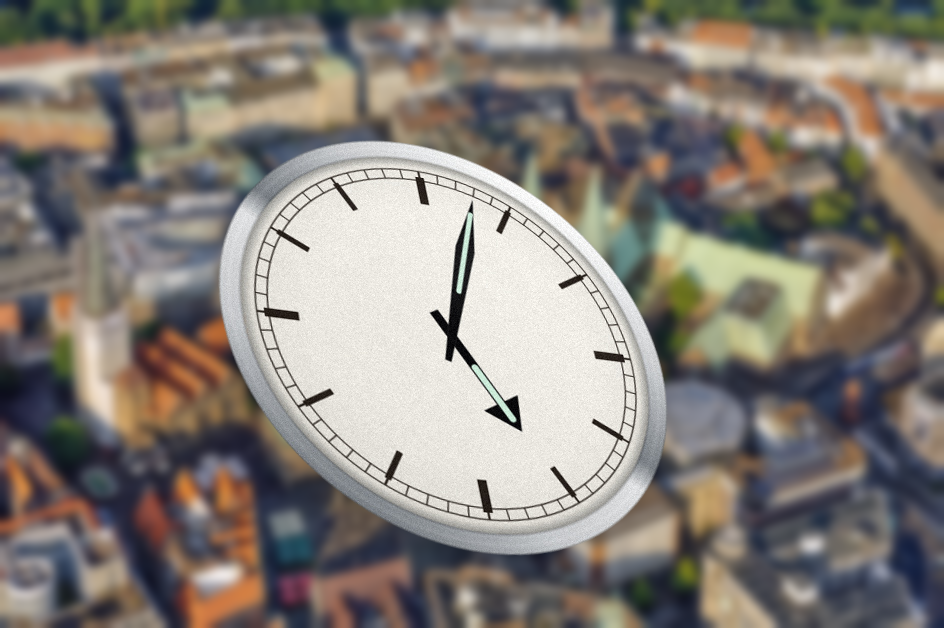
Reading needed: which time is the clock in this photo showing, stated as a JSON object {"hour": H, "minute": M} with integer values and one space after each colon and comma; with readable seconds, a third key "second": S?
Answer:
{"hour": 5, "minute": 3}
